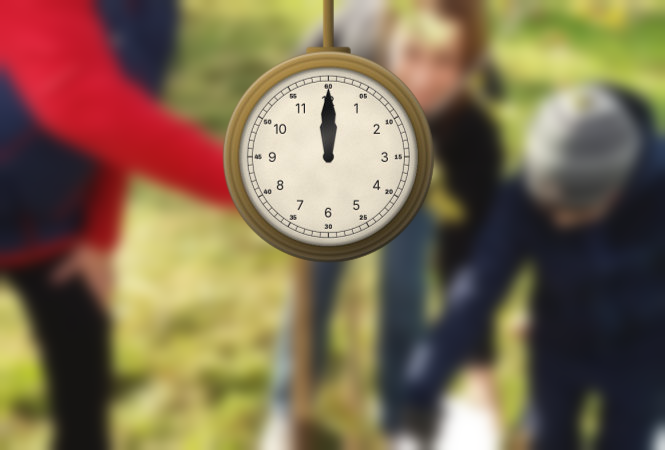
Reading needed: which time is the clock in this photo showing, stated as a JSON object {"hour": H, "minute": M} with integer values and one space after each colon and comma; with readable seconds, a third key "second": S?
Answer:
{"hour": 12, "minute": 0}
